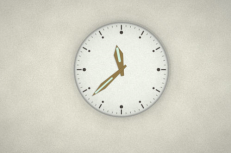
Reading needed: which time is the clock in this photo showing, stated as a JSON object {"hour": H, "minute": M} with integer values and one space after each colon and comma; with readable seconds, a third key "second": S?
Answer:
{"hour": 11, "minute": 38}
